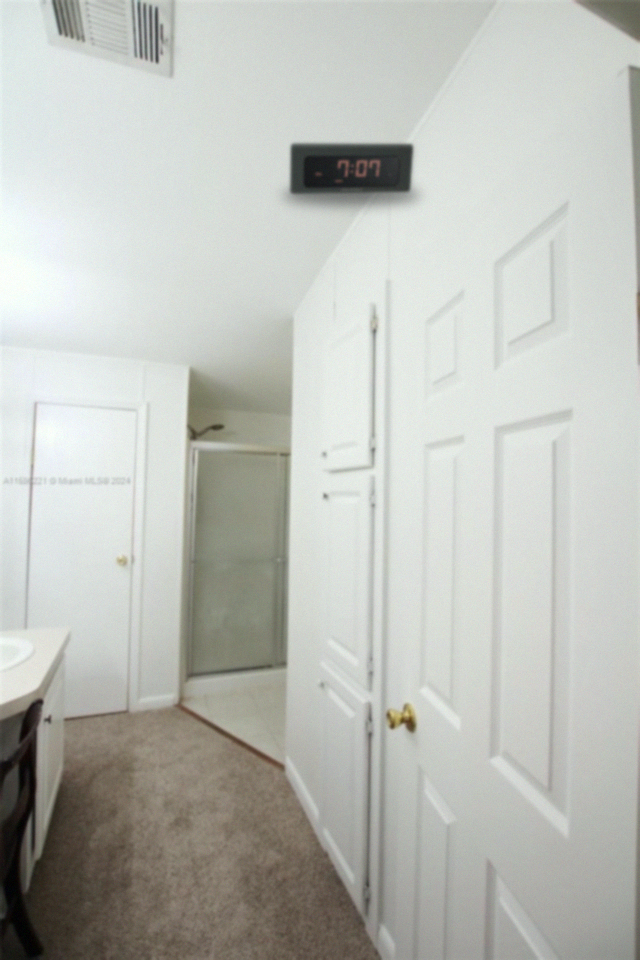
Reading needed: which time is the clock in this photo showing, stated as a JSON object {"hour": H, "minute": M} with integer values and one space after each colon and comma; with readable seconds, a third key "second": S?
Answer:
{"hour": 7, "minute": 7}
